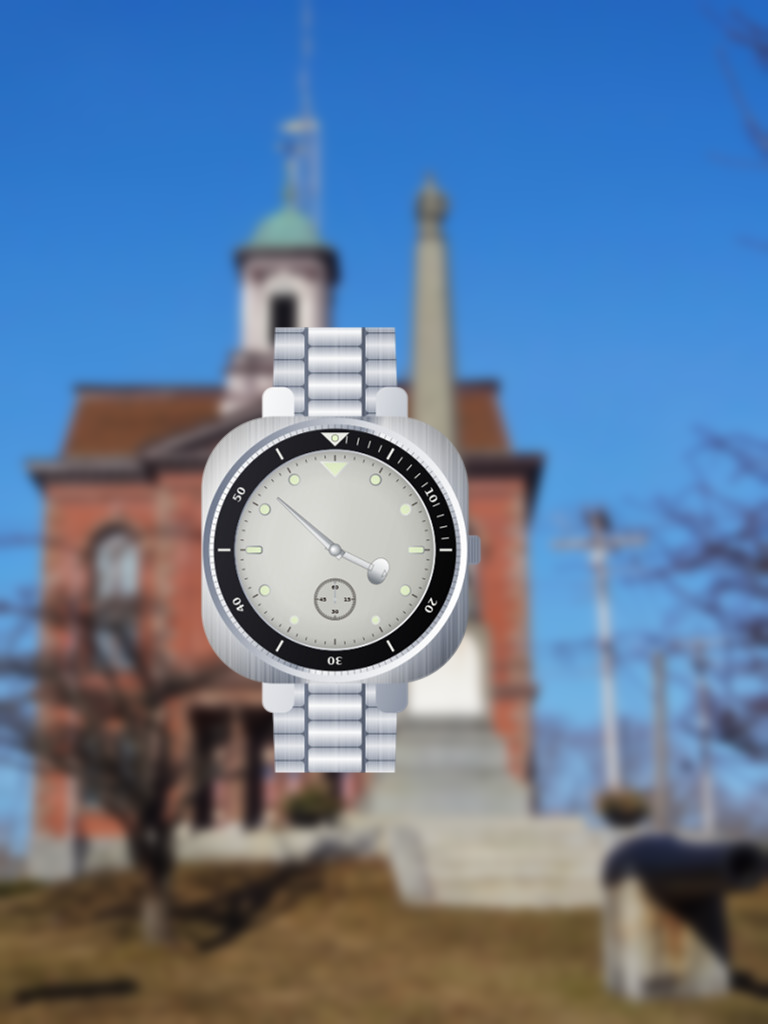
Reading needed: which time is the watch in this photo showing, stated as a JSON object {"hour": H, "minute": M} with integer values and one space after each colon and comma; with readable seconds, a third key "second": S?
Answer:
{"hour": 3, "minute": 52}
